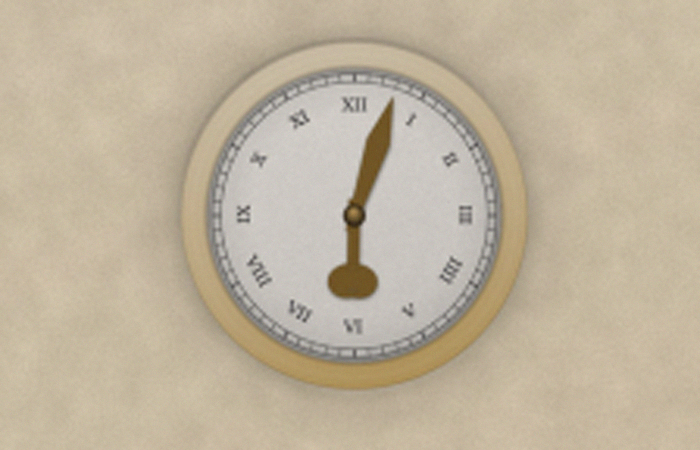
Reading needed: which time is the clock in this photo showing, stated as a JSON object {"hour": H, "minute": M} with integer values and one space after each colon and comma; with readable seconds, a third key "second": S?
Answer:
{"hour": 6, "minute": 3}
